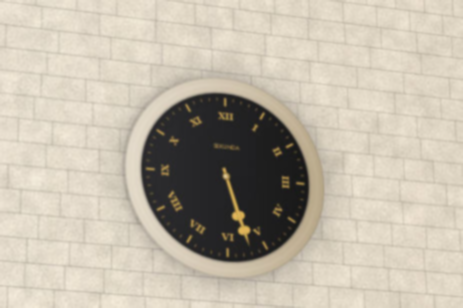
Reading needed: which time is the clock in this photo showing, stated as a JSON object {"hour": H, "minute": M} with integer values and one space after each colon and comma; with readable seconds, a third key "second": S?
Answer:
{"hour": 5, "minute": 27}
